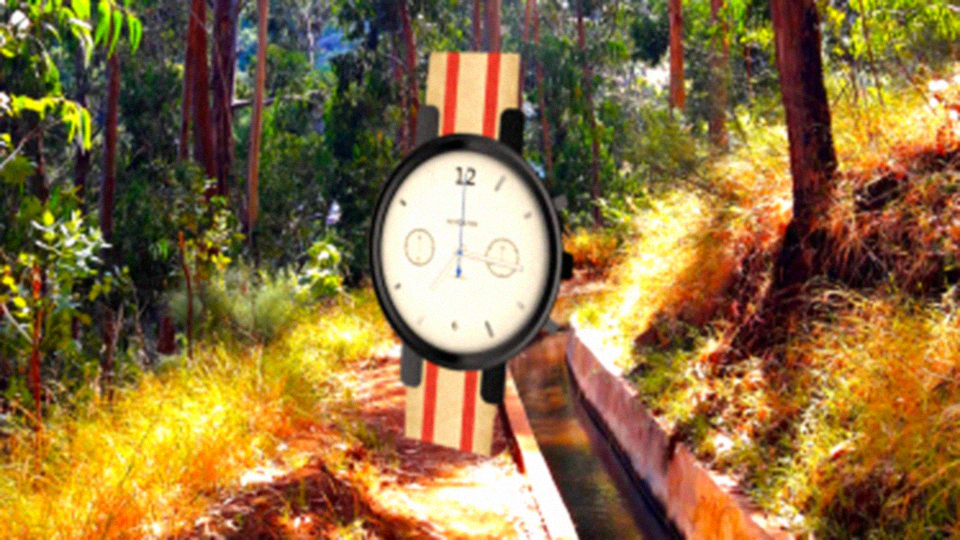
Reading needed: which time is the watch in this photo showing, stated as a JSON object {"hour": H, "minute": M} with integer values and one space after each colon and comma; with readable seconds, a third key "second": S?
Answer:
{"hour": 7, "minute": 16}
